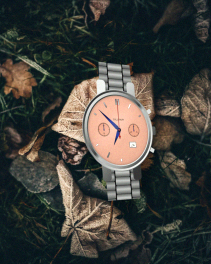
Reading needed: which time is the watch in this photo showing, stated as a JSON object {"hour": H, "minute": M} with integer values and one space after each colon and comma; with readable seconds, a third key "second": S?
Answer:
{"hour": 6, "minute": 52}
